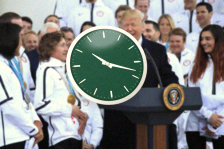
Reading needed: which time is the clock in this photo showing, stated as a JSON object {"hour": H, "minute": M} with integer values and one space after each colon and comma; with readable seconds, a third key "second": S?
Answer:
{"hour": 10, "minute": 18}
